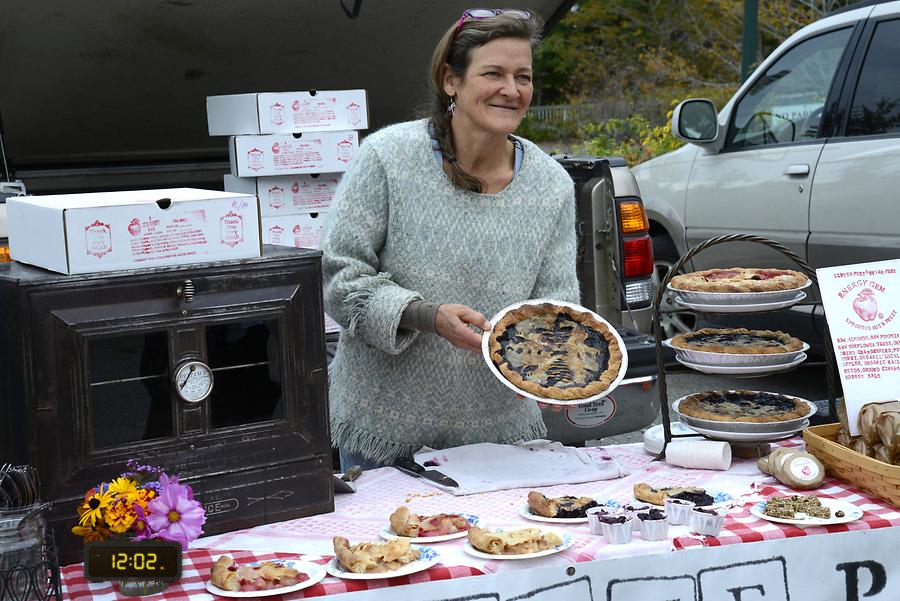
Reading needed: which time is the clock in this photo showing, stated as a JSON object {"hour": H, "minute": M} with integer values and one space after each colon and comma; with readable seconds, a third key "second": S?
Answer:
{"hour": 12, "minute": 2}
